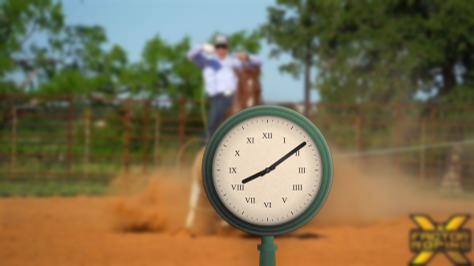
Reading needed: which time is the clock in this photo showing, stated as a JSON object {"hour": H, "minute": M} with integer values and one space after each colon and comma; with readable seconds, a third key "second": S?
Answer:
{"hour": 8, "minute": 9}
